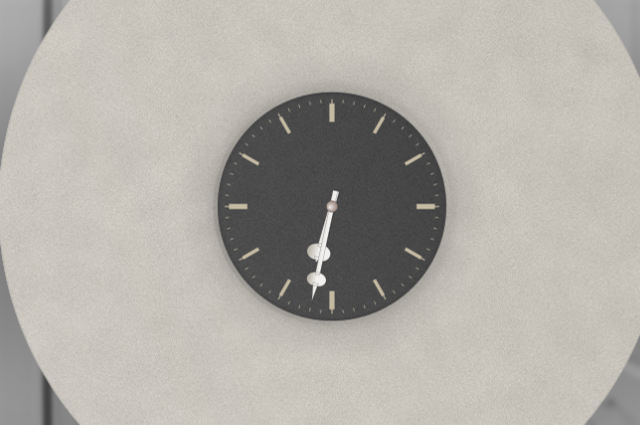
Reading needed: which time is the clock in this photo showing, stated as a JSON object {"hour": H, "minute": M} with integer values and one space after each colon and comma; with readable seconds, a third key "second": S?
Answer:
{"hour": 6, "minute": 32}
